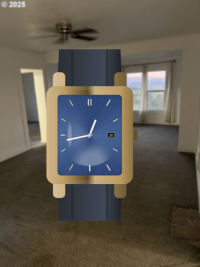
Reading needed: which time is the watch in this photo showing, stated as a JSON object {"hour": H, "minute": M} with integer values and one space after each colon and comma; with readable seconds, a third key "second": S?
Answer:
{"hour": 12, "minute": 43}
